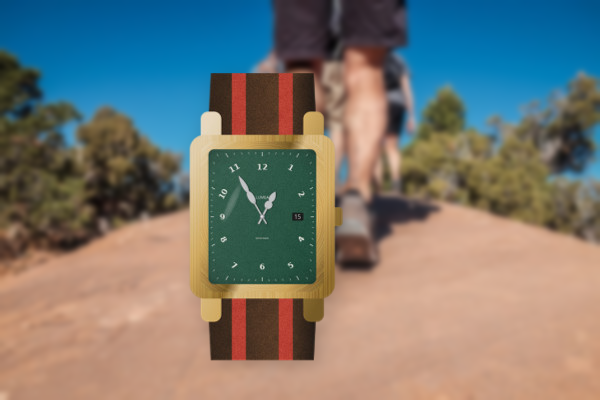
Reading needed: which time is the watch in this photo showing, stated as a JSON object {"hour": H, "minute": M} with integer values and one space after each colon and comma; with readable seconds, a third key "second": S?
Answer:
{"hour": 12, "minute": 55}
